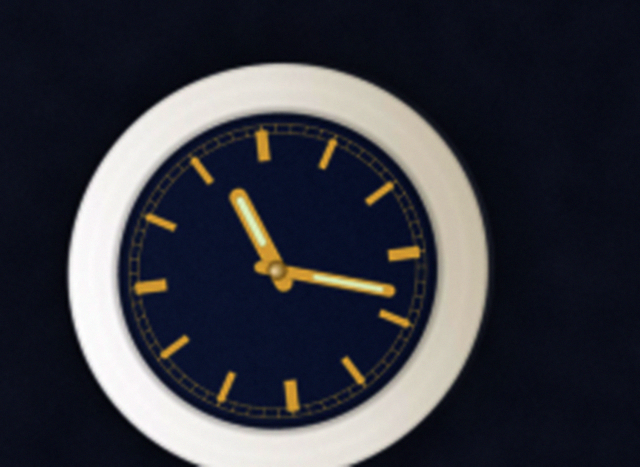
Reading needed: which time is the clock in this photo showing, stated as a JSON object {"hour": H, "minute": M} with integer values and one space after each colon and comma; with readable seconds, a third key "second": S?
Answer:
{"hour": 11, "minute": 18}
